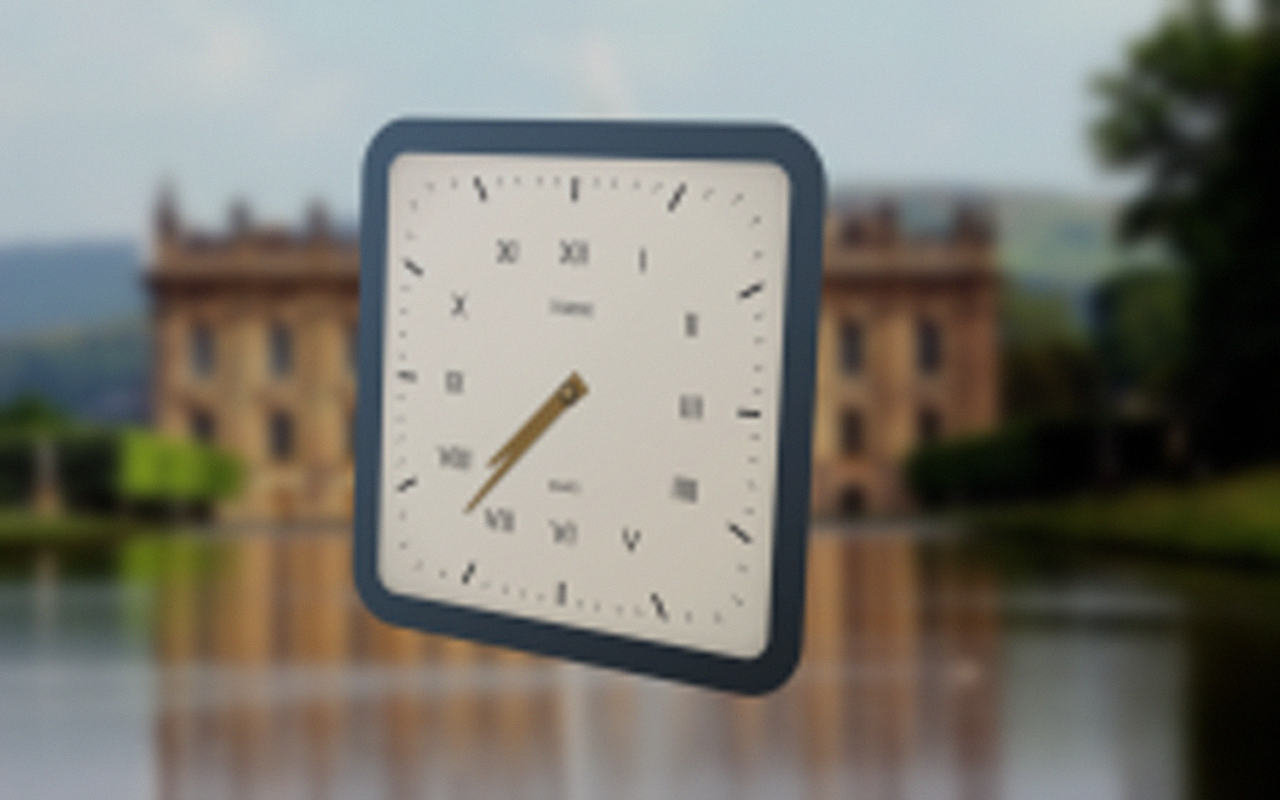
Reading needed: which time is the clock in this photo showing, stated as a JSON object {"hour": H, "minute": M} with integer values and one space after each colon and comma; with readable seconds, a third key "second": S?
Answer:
{"hour": 7, "minute": 37}
